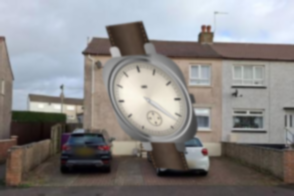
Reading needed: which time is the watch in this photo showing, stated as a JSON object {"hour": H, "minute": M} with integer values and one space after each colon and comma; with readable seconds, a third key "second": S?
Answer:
{"hour": 4, "minute": 22}
